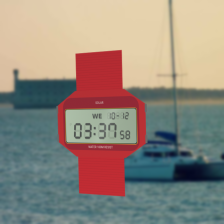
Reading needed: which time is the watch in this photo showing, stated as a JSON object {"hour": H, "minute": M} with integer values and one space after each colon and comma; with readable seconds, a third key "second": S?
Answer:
{"hour": 3, "minute": 37, "second": 58}
